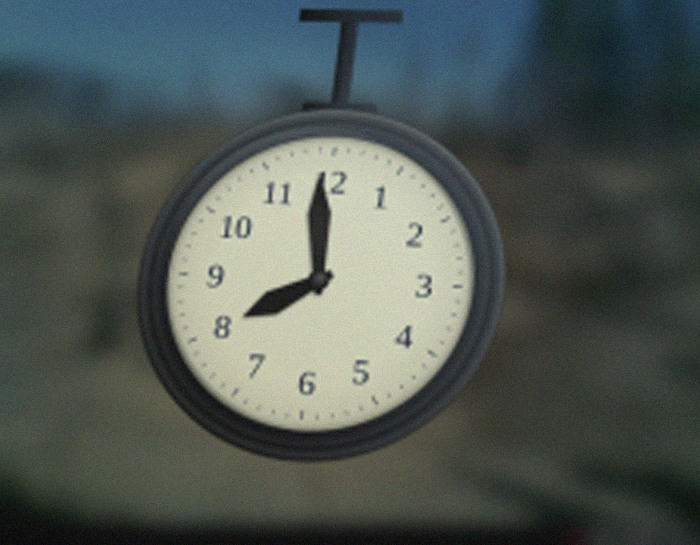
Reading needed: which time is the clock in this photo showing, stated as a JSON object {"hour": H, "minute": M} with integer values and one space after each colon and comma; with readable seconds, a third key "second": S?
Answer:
{"hour": 7, "minute": 59}
